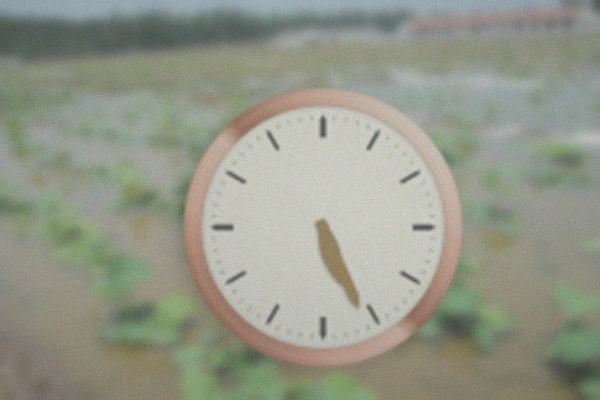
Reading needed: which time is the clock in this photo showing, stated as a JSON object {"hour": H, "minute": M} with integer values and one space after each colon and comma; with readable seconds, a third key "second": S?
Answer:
{"hour": 5, "minute": 26}
